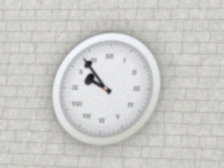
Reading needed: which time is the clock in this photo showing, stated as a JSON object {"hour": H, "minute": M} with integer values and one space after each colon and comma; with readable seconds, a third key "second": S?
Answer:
{"hour": 9, "minute": 53}
